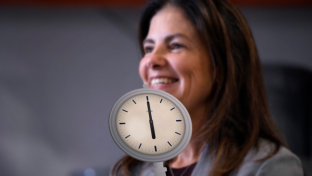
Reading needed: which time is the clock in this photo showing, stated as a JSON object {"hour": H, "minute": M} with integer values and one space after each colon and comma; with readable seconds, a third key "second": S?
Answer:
{"hour": 6, "minute": 0}
